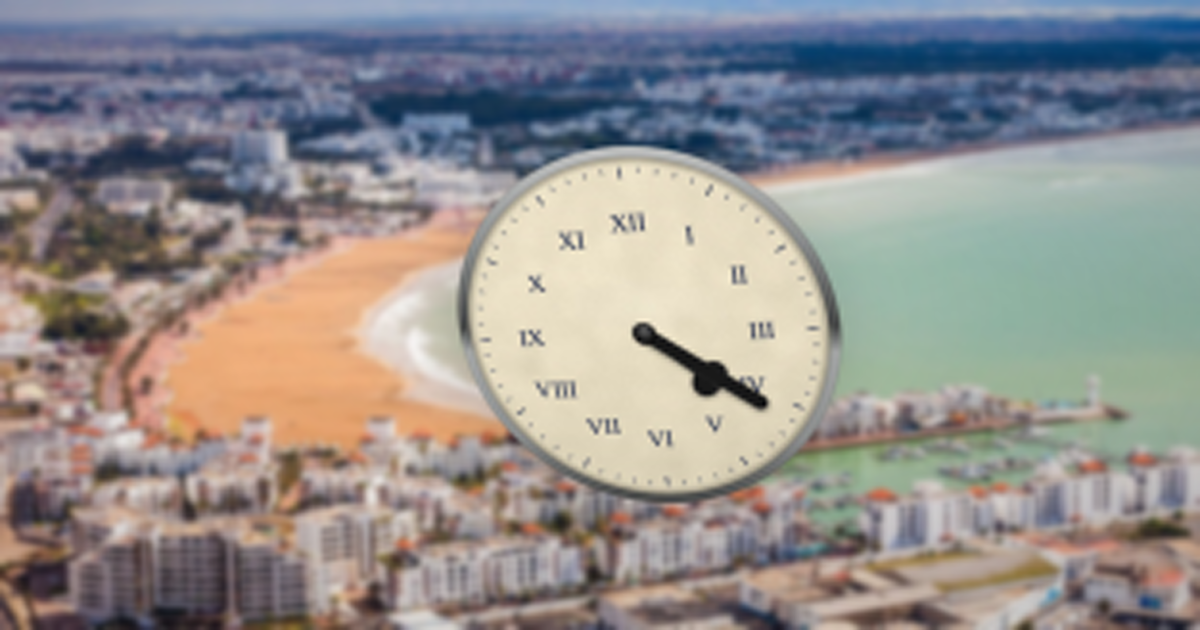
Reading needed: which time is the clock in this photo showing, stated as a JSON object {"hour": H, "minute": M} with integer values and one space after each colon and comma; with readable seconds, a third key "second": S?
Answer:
{"hour": 4, "minute": 21}
